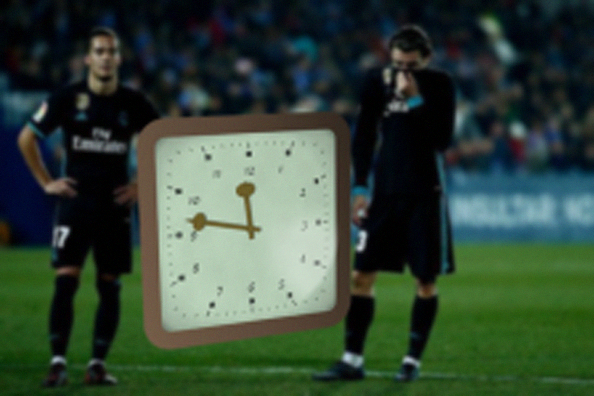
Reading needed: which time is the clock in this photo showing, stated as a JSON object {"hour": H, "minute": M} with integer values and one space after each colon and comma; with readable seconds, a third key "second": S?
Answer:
{"hour": 11, "minute": 47}
